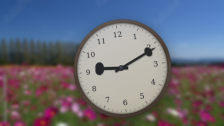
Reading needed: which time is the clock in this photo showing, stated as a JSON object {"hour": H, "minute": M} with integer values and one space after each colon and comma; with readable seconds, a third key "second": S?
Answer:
{"hour": 9, "minute": 11}
